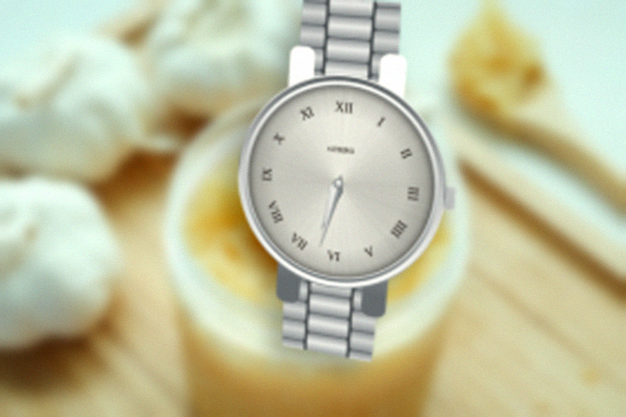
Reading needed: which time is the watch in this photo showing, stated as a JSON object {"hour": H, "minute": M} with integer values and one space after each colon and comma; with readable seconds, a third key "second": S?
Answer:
{"hour": 6, "minute": 32}
